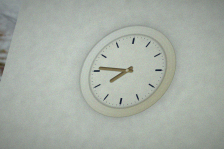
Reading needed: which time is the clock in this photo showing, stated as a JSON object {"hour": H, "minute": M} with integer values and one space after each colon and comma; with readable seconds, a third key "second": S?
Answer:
{"hour": 7, "minute": 46}
